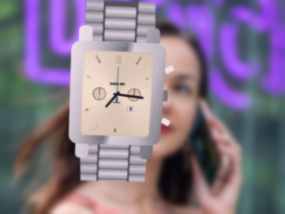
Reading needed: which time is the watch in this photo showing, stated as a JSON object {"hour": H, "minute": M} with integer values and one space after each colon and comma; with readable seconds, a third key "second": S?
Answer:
{"hour": 7, "minute": 16}
